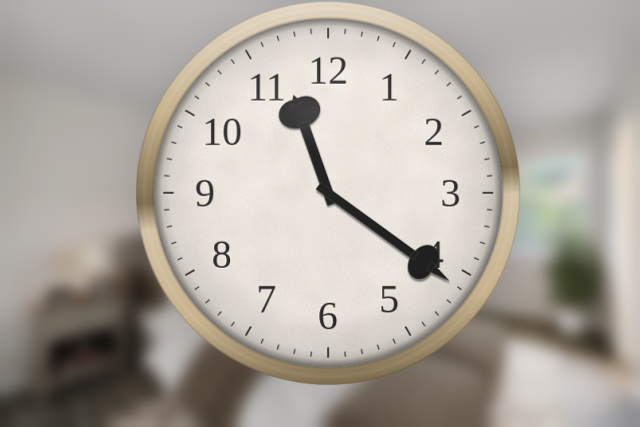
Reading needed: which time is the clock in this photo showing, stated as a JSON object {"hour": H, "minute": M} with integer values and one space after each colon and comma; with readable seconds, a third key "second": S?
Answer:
{"hour": 11, "minute": 21}
